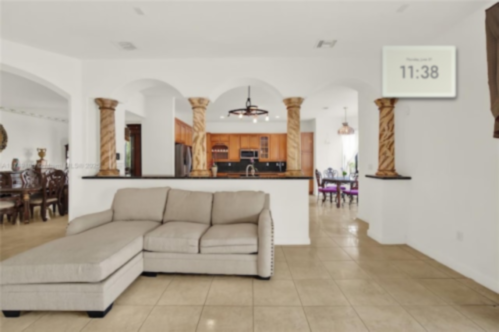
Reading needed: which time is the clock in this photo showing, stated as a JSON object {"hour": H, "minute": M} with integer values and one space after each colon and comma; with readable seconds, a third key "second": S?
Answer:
{"hour": 11, "minute": 38}
